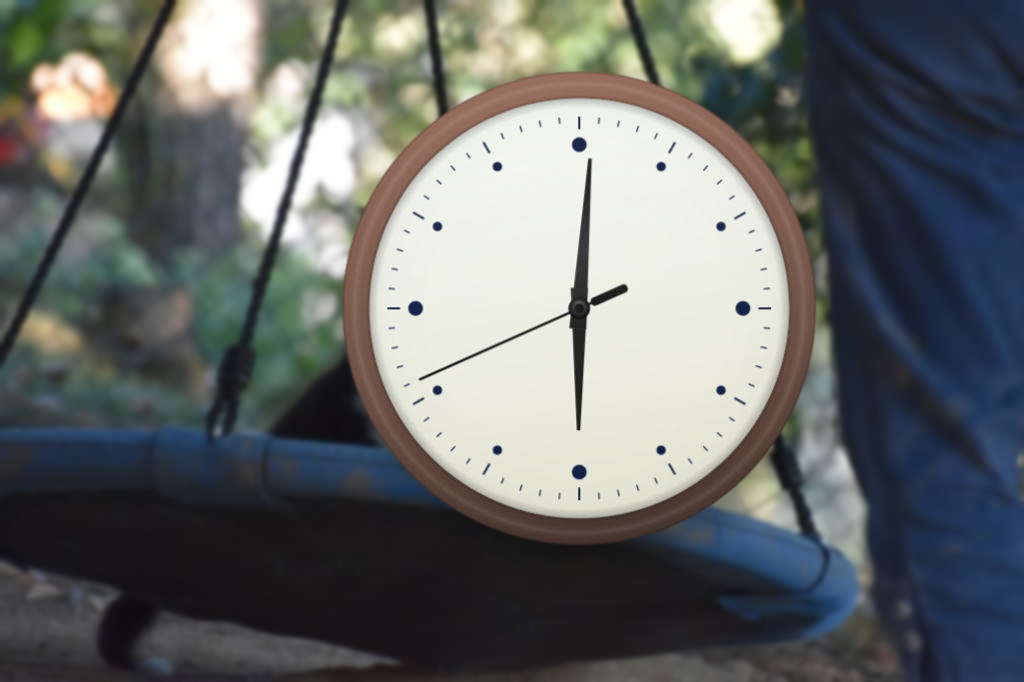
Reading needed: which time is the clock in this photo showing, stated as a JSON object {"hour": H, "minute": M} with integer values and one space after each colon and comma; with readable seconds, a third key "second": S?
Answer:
{"hour": 6, "minute": 0, "second": 41}
